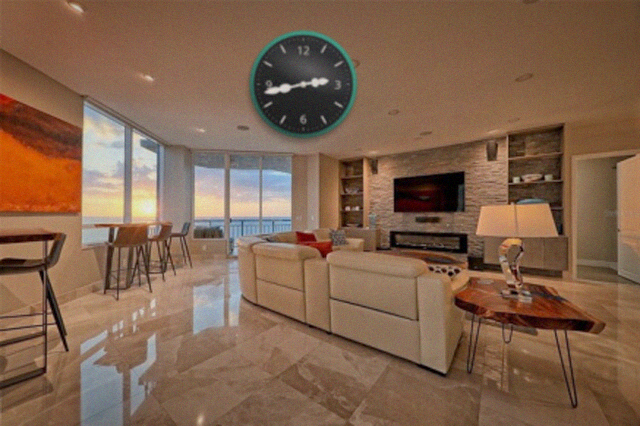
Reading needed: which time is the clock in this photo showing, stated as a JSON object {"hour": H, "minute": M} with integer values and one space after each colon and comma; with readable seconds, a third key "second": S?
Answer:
{"hour": 2, "minute": 43}
